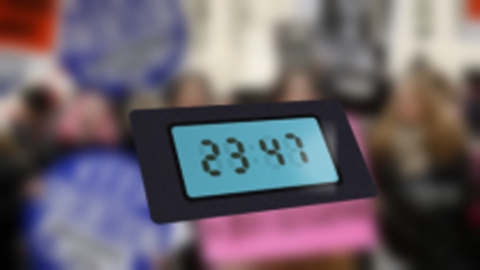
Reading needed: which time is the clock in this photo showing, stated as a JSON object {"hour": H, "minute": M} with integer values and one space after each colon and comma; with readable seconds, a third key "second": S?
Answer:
{"hour": 23, "minute": 47}
